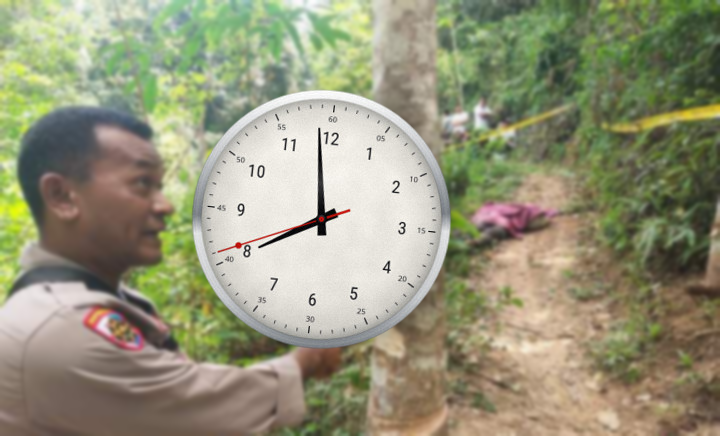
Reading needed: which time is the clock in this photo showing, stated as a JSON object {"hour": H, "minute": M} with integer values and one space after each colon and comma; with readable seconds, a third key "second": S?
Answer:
{"hour": 7, "minute": 58, "second": 41}
